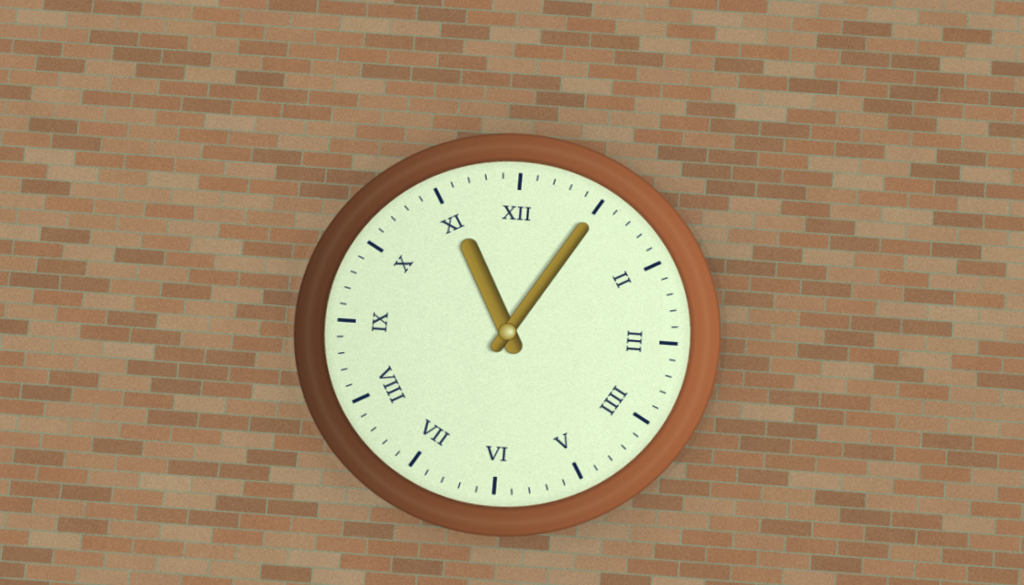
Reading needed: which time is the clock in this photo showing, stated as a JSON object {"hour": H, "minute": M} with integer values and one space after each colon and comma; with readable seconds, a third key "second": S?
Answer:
{"hour": 11, "minute": 5}
